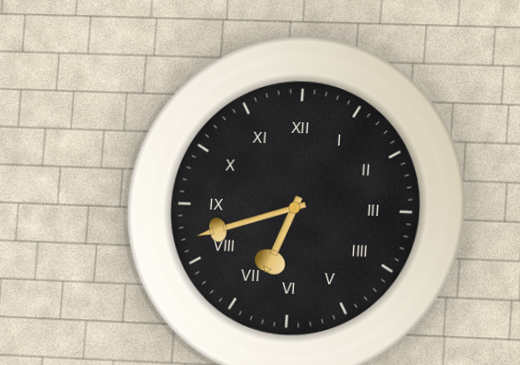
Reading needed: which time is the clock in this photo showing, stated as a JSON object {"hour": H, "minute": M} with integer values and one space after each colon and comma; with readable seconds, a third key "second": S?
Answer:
{"hour": 6, "minute": 42}
